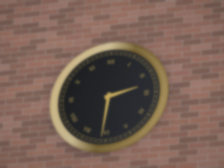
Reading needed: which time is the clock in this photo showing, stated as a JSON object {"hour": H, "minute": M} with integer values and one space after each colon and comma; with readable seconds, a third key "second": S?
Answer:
{"hour": 2, "minute": 31}
